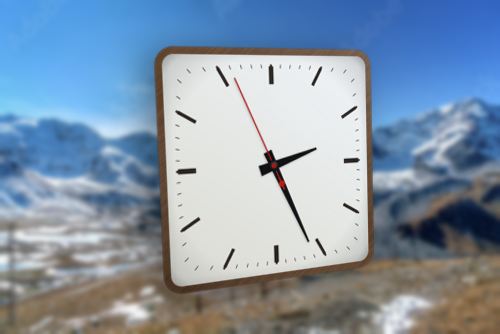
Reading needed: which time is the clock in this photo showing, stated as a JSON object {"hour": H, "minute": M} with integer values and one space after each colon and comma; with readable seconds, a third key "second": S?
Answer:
{"hour": 2, "minute": 25, "second": 56}
